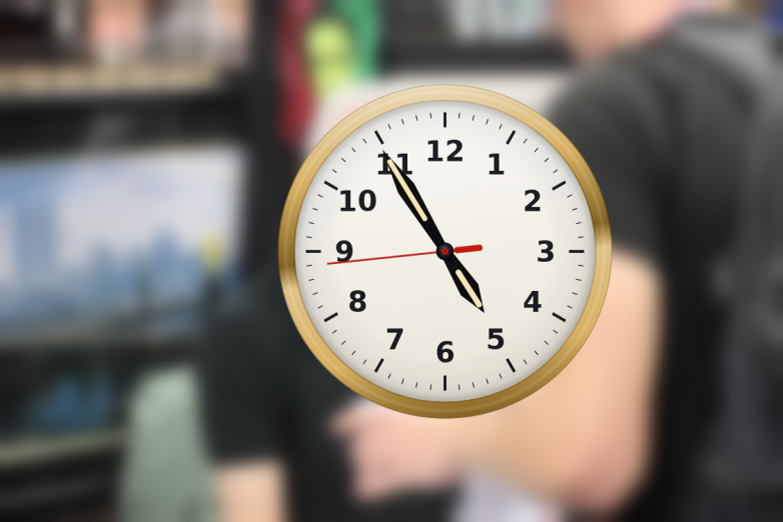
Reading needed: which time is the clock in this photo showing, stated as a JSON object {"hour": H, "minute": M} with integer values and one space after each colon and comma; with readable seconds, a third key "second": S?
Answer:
{"hour": 4, "minute": 54, "second": 44}
